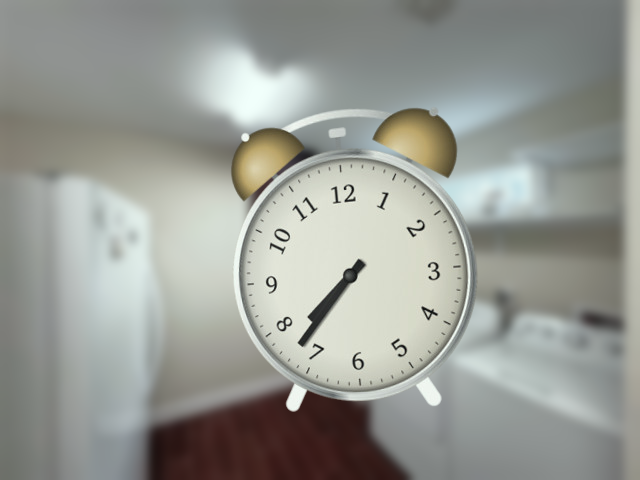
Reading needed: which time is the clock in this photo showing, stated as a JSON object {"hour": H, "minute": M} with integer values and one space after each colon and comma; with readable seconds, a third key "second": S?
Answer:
{"hour": 7, "minute": 37}
